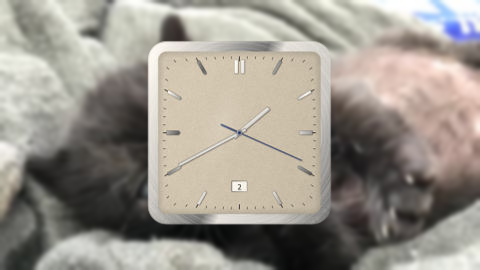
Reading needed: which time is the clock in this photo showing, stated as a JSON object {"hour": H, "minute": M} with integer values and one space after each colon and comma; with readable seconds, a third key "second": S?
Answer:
{"hour": 1, "minute": 40, "second": 19}
